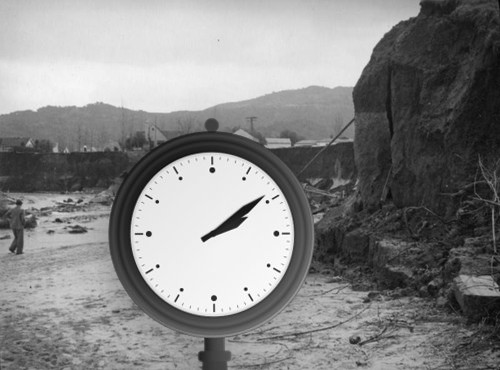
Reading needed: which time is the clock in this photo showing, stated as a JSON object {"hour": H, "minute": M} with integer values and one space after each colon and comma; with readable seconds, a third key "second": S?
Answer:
{"hour": 2, "minute": 9}
